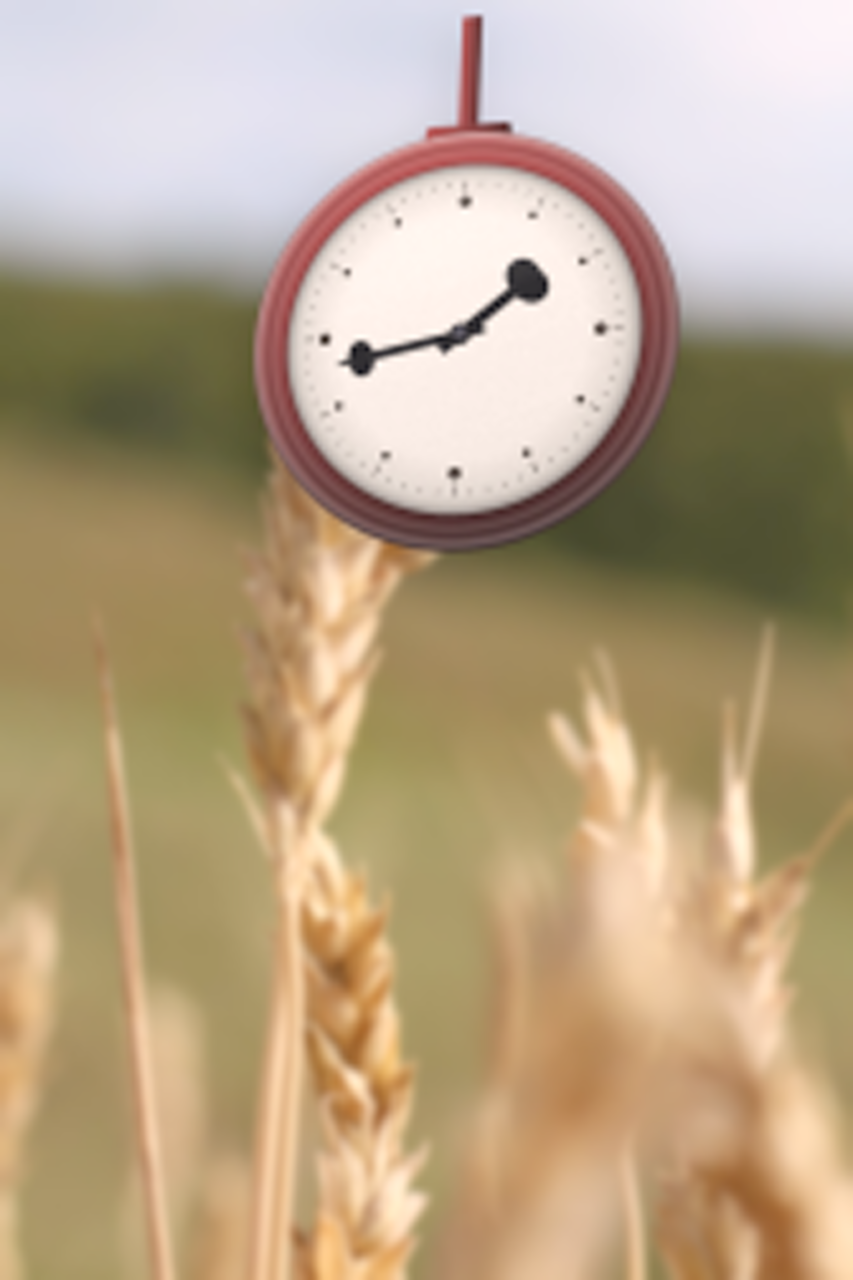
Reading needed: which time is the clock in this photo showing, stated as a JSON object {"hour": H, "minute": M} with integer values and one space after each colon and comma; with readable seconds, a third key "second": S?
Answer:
{"hour": 1, "minute": 43}
